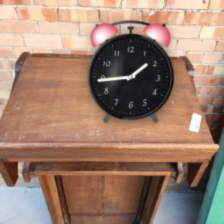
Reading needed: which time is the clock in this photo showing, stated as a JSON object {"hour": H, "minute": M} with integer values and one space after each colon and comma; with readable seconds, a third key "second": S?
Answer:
{"hour": 1, "minute": 44}
